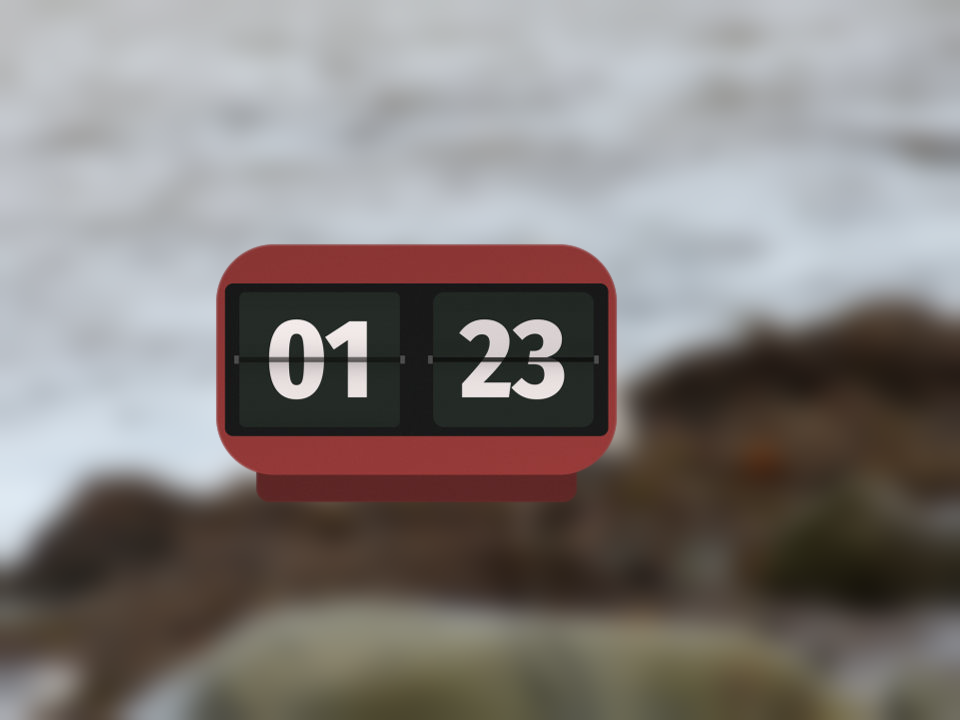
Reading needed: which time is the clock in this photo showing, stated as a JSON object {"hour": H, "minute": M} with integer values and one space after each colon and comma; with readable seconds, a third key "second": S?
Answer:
{"hour": 1, "minute": 23}
